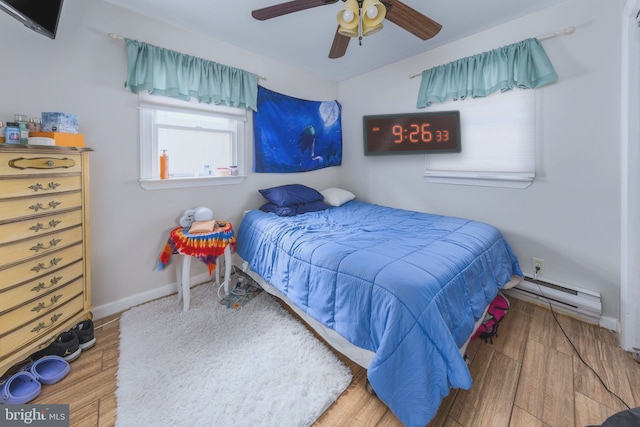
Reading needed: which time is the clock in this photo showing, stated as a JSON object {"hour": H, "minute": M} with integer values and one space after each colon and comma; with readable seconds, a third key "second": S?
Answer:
{"hour": 9, "minute": 26, "second": 33}
